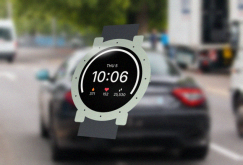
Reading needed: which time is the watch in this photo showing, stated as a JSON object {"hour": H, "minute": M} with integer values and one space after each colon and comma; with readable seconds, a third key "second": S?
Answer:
{"hour": 10, "minute": 6}
